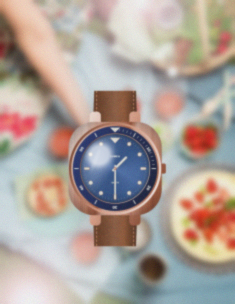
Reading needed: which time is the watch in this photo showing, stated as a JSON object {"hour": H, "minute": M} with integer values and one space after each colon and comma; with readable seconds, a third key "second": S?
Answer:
{"hour": 1, "minute": 30}
